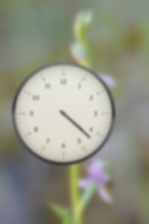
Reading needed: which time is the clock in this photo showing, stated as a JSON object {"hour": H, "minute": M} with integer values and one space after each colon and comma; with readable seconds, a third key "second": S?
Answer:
{"hour": 4, "minute": 22}
